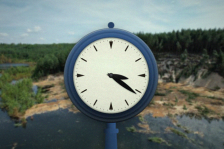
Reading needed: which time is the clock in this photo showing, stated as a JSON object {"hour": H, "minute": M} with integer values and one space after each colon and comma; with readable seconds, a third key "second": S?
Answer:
{"hour": 3, "minute": 21}
